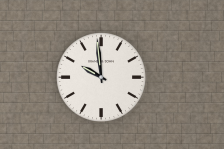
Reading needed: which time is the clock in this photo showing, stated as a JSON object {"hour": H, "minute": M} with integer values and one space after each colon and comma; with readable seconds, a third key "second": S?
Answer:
{"hour": 9, "minute": 59}
